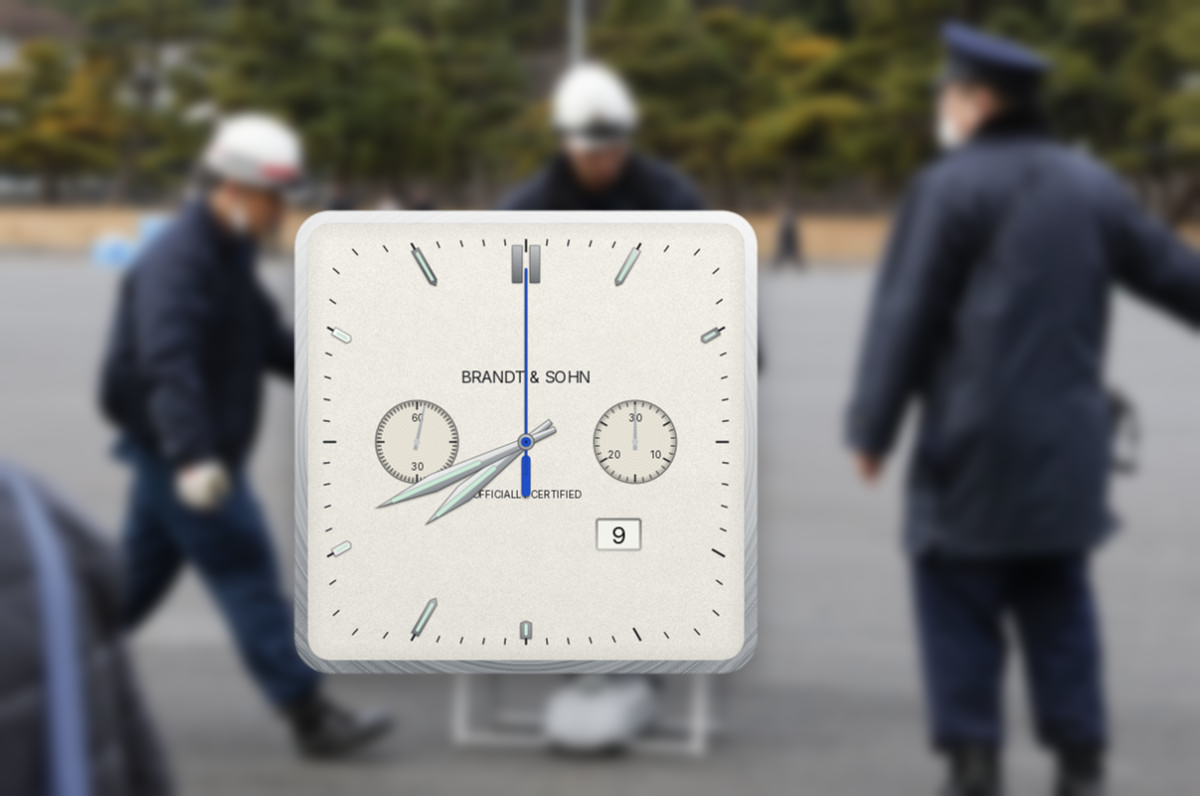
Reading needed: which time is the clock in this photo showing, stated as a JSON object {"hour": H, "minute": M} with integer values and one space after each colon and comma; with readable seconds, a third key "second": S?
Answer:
{"hour": 7, "minute": 41, "second": 2}
